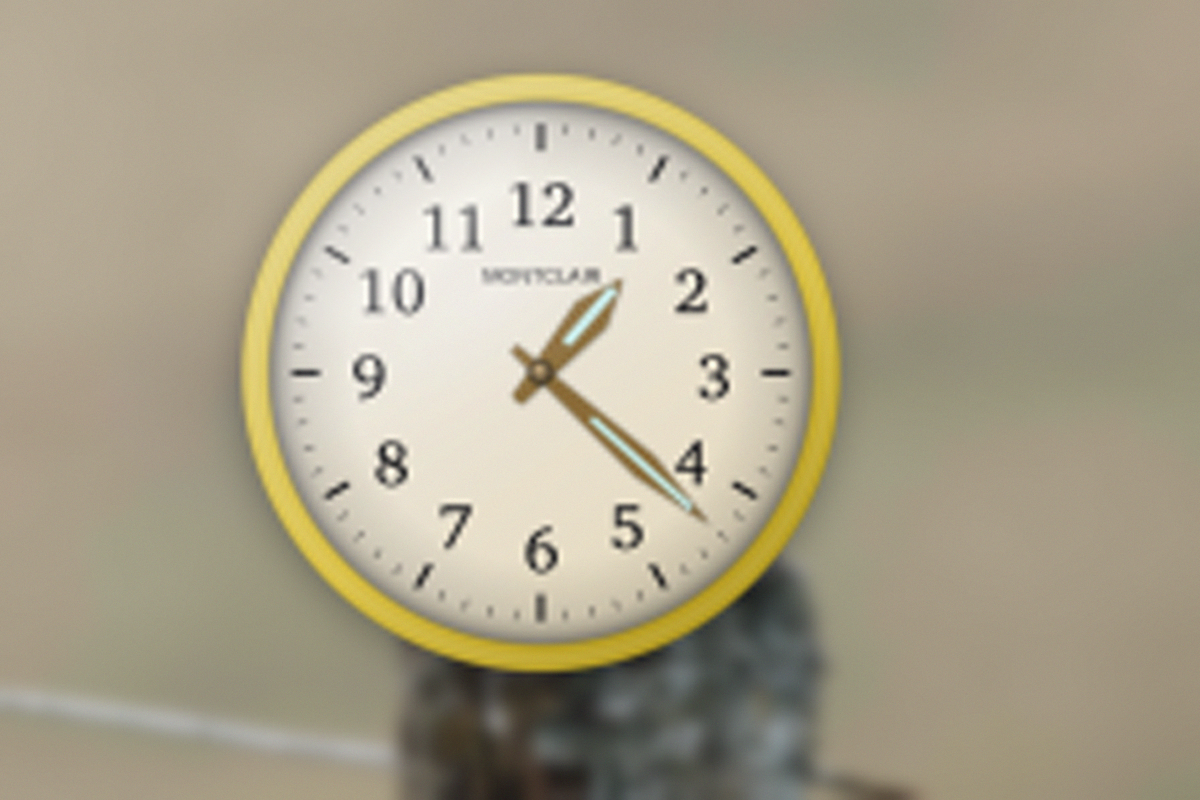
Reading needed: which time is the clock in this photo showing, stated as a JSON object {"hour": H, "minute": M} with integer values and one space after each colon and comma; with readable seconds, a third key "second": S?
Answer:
{"hour": 1, "minute": 22}
